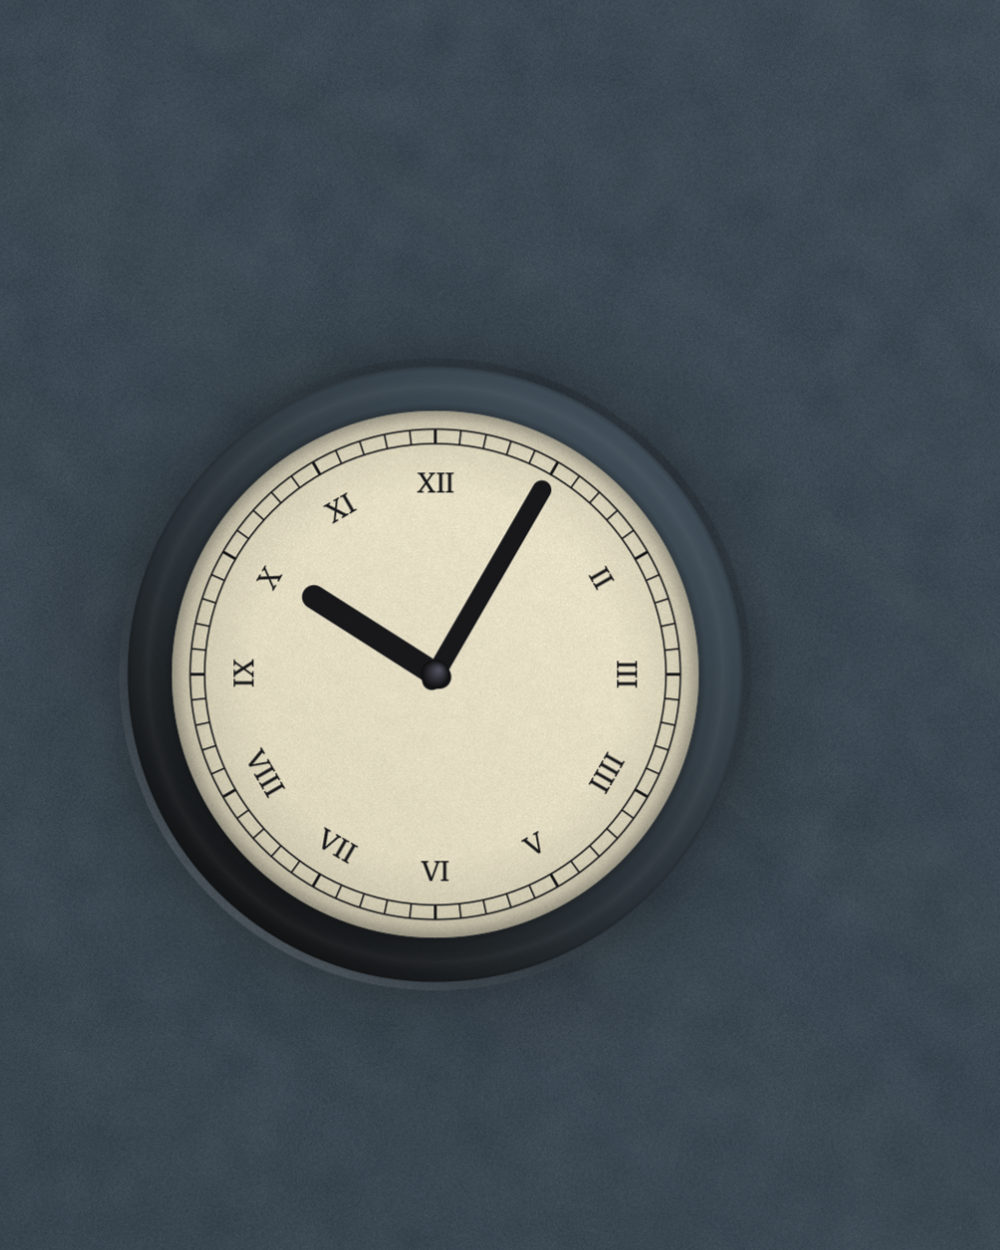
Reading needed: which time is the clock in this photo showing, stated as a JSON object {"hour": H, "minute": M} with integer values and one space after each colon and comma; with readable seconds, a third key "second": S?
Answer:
{"hour": 10, "minute": 5}
